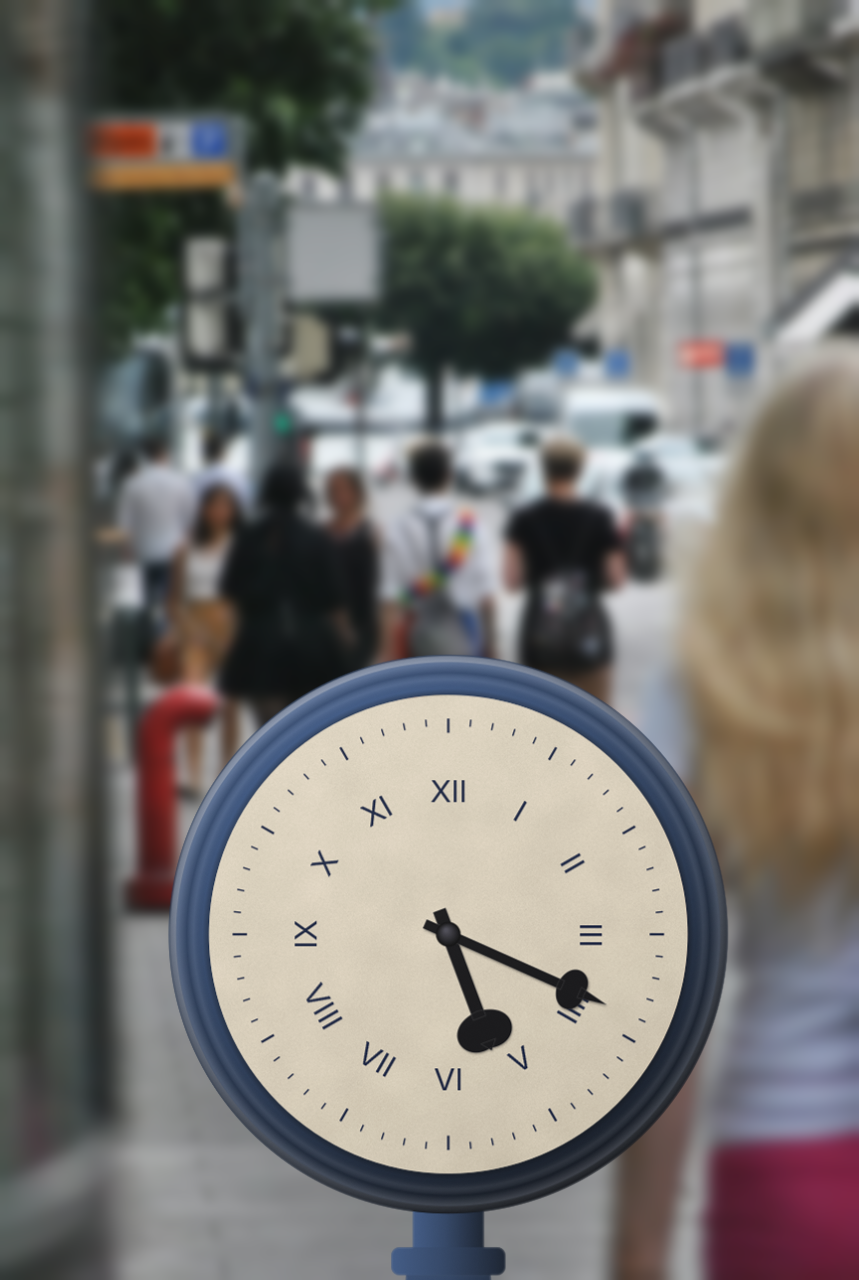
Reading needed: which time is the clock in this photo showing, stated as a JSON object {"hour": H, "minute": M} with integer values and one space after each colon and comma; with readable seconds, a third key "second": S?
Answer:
{"hour": 5, "minute": 19}
